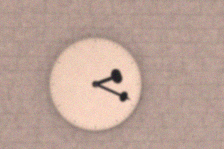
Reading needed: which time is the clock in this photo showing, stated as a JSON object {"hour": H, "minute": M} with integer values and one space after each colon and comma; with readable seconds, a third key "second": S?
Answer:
{"hour": 2, "minute": 19}
